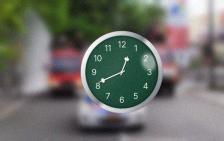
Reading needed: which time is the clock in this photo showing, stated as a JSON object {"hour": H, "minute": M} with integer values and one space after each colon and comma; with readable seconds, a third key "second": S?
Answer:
{"hour": 12, "minute": 41}
